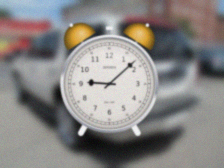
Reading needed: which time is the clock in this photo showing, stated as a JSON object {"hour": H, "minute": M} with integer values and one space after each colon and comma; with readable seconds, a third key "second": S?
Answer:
{"hour": 9, "minute": 8}
